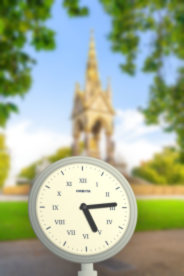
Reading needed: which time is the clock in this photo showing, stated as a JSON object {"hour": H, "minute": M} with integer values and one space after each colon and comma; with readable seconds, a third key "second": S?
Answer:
{"hour": 5, "minute": 14}
